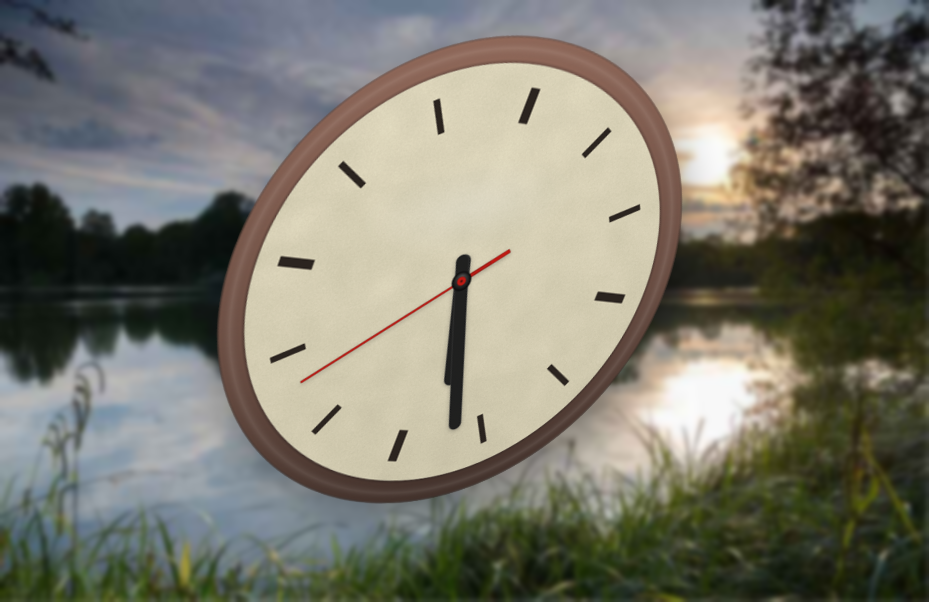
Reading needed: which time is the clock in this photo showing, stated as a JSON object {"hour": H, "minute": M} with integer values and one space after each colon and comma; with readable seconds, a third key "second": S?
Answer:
{"hour": 5, "minute": 26, "second": 38}
